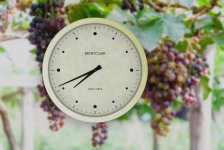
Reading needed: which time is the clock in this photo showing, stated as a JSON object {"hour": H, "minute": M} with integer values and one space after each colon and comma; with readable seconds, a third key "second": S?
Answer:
{"hour": 7, "minute": 41}
